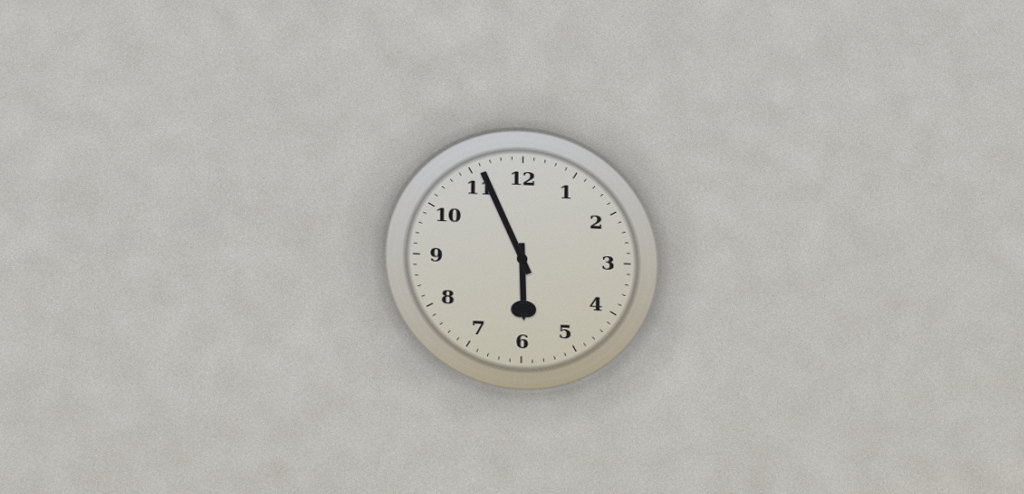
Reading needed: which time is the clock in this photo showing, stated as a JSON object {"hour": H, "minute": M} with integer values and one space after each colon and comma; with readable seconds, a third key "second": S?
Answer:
{"hour": 5, "minute": 56}
